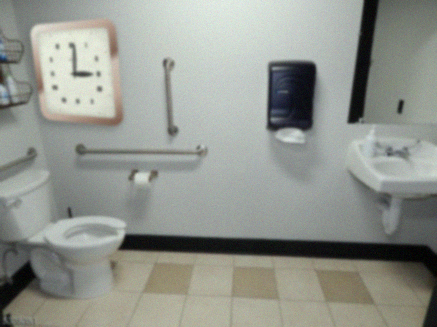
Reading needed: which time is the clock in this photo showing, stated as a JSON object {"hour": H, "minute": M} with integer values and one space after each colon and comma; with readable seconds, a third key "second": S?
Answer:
{"hour": 3, "minute": 1}
